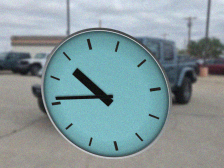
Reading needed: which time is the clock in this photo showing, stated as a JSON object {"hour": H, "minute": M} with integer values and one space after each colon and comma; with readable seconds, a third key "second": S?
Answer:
{"hour": 10, "minute": 46}
